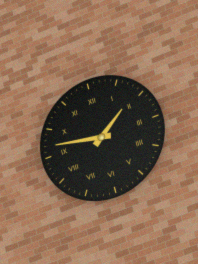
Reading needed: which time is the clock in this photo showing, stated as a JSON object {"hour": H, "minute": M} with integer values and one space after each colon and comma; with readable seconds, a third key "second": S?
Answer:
{"hour": 1, "minute": 47}
